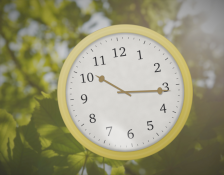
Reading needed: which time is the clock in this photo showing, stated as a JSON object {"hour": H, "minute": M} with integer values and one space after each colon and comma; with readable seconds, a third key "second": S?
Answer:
{"hour": 10, "minute": 16}
